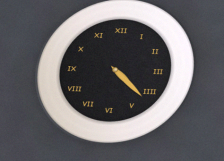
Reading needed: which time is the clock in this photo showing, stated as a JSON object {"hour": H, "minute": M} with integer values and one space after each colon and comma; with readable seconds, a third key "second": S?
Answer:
{"hour": 4, "minute": 22}
